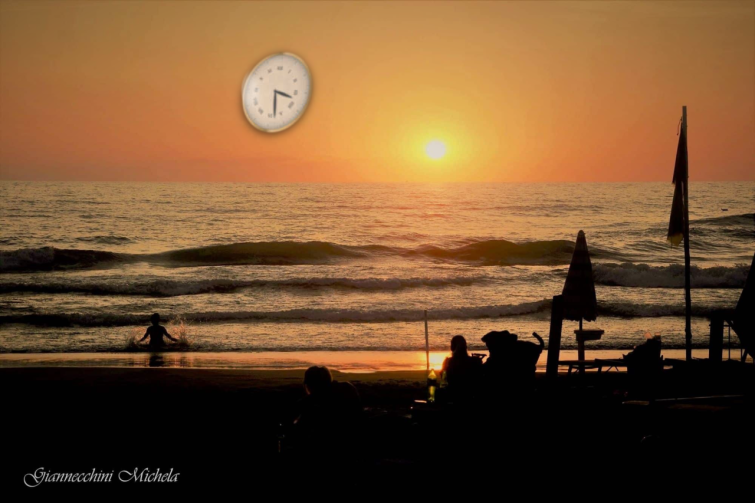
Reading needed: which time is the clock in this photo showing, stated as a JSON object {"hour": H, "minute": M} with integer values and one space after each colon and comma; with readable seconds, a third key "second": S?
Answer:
{"hour": 3, "minute": 28}
